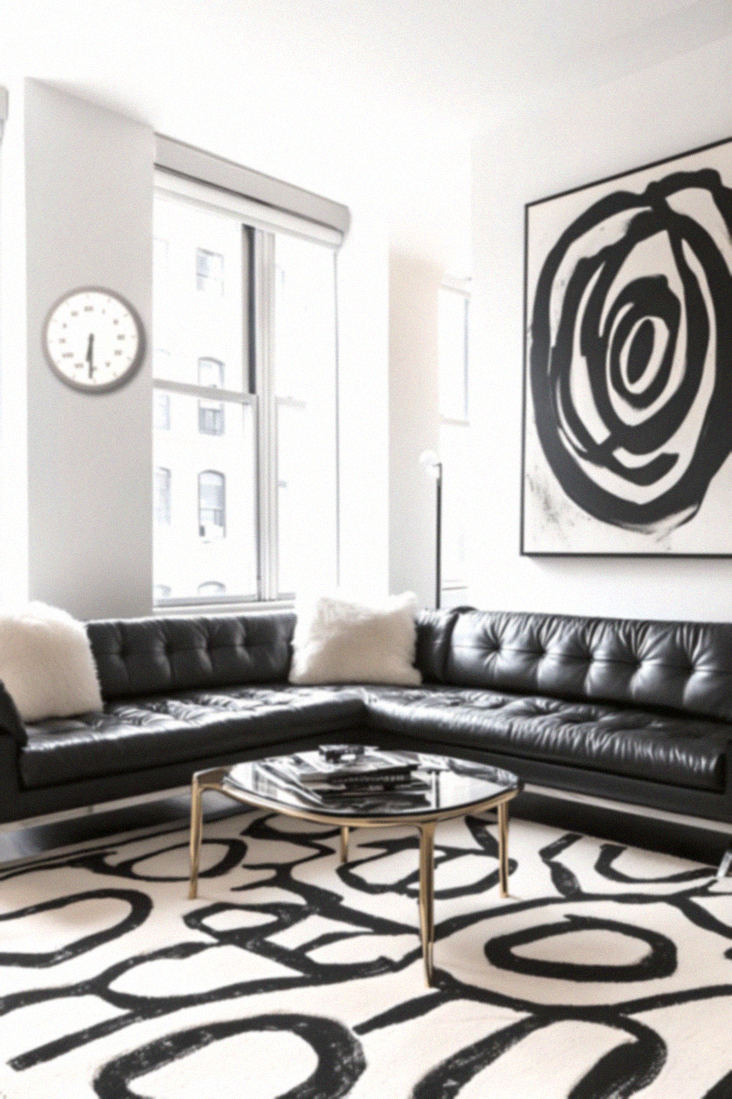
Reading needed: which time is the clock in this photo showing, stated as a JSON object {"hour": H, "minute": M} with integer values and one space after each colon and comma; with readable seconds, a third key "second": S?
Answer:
{"hour": 6, "minute": 31}
